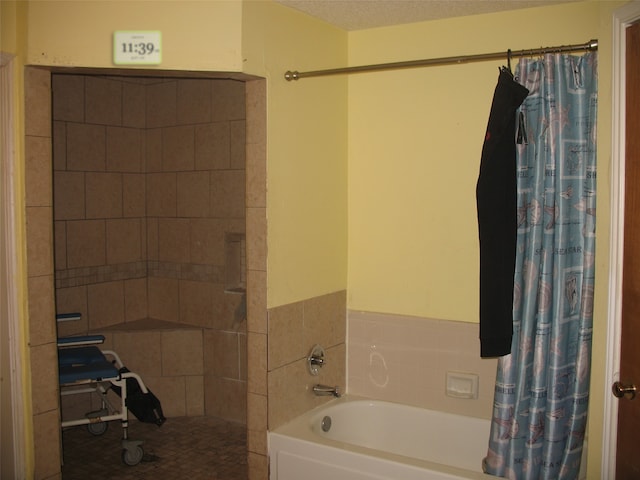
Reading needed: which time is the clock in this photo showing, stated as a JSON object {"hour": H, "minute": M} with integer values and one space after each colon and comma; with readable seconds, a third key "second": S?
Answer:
{"hour": 11, "minute": 39}
